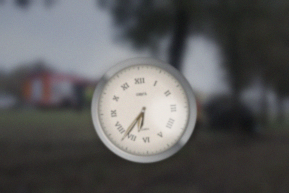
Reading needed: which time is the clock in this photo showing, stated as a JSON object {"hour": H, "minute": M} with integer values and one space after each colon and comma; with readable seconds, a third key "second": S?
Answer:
{"hour": 6, "minute": 37}
